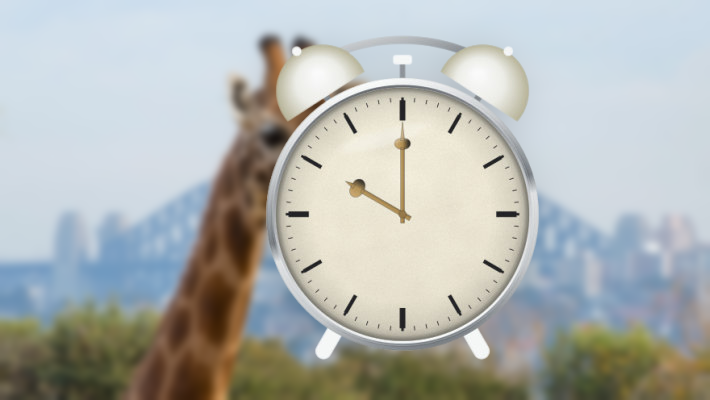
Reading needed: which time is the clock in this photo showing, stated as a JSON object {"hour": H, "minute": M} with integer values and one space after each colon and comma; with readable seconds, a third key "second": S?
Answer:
{"hour": 10, "minute": 0}
